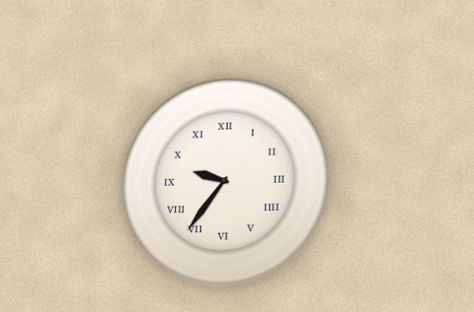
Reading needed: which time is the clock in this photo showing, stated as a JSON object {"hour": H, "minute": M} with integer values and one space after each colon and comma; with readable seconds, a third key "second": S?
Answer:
{"hour": 9, "minute": 36}
